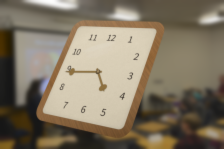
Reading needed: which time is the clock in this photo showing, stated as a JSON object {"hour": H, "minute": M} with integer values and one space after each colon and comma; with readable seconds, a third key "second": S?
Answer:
{"hour": 4, "minute": 44}
